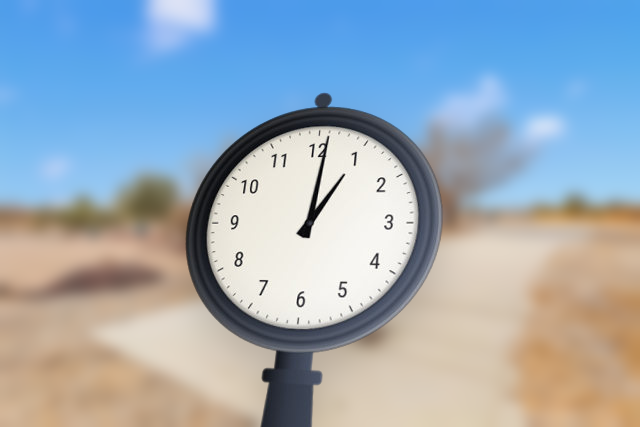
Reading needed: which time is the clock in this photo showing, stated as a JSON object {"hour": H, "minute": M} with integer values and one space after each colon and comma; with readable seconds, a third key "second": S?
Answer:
{"hour": 1, "minute": 1}
